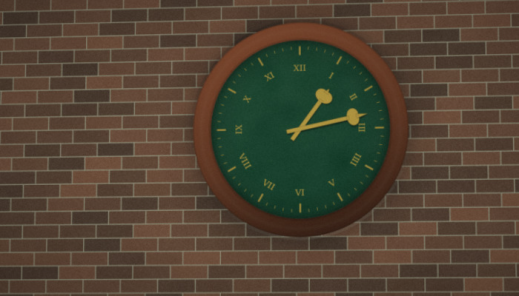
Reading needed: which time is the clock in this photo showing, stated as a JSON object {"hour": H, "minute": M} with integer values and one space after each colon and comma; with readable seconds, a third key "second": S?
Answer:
{"hour": 1, "minute": 13}
